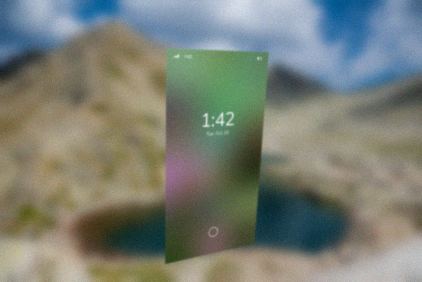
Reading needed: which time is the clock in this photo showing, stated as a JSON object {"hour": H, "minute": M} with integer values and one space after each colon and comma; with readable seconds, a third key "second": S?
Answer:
{"hour": 1, "minute": 42}
